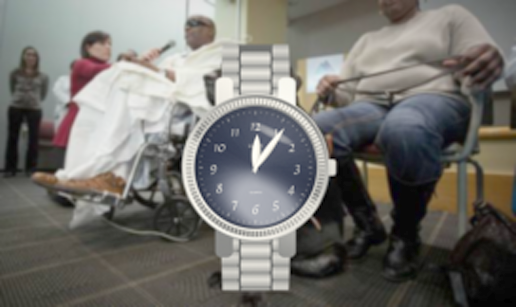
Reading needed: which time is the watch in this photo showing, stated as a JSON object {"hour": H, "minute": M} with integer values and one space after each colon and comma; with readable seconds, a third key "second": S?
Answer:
{"hour": 12, "minute": 6}
